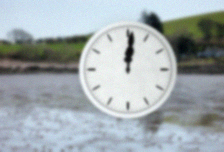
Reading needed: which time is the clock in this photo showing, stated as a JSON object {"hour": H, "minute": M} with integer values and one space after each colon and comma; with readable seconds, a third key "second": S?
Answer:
{"hour": 12, "minute": 1}
